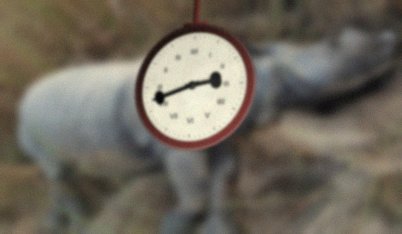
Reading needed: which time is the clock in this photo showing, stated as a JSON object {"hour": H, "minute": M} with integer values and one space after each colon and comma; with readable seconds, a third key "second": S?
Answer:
{"hour": 2, "minute": 42}
